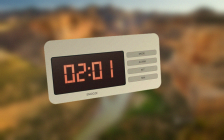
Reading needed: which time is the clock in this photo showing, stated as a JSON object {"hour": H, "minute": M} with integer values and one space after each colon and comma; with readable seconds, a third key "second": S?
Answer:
{"hour": 2, "minute": 1}
